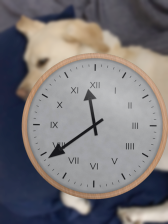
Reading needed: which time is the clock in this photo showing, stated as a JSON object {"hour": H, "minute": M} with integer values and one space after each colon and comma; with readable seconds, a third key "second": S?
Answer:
{"hour": 11, "minute": 39}
